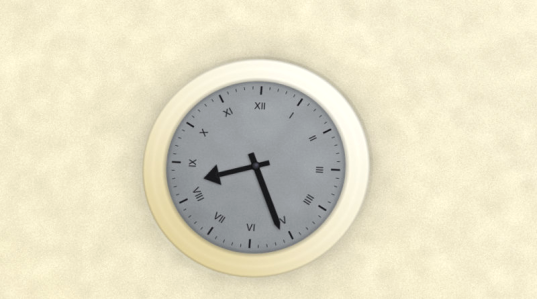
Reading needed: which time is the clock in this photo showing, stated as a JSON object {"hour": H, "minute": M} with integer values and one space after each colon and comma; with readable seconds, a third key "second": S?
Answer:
{"hour": 8, "minute": 26}
